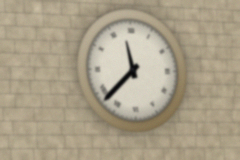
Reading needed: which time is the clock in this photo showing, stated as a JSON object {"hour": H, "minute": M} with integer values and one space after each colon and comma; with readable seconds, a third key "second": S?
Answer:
{"hour": 11, "minute": 38}
